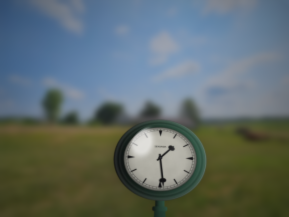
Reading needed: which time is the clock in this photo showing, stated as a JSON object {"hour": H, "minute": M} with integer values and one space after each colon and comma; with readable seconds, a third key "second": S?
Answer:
{"hour": 1, "minute": 29}
